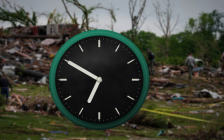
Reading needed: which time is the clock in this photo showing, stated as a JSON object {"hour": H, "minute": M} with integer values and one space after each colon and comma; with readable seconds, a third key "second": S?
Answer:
{"hour": 6, "minute": 50}
